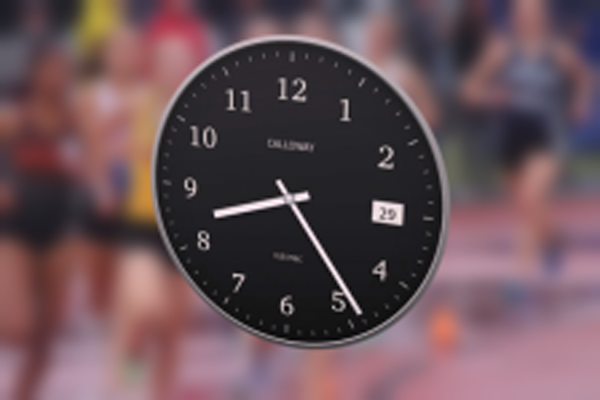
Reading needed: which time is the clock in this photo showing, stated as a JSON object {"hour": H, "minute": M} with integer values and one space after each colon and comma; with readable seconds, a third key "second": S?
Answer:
{"hour": 8, "minute": 24}
